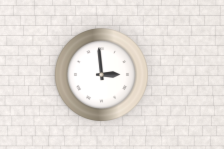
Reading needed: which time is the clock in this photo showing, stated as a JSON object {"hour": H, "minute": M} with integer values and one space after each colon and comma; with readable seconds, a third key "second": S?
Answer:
{"hour": 2, "minute": 59}
